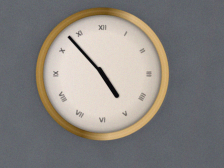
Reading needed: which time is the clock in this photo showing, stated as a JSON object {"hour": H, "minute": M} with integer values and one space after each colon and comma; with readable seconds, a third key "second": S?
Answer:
{"hour": 4, "minute": 53}
